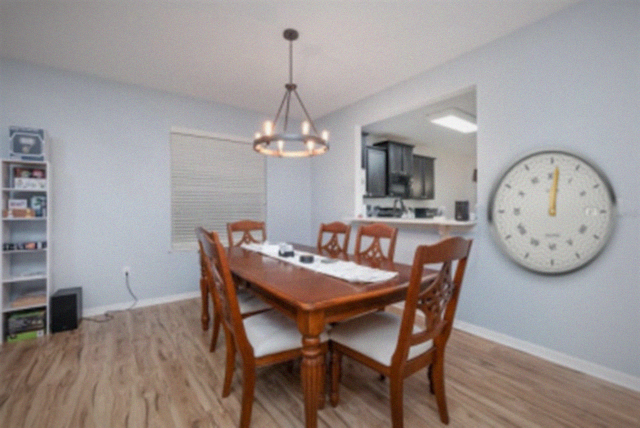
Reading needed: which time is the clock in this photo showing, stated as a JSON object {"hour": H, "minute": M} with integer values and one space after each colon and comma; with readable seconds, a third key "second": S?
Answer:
{"hour": 12, "minute": 1}
